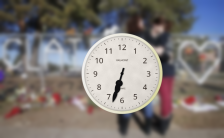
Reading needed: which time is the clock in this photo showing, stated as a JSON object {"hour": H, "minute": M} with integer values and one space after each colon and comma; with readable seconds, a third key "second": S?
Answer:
{"hour": 6, "minute": 33}
